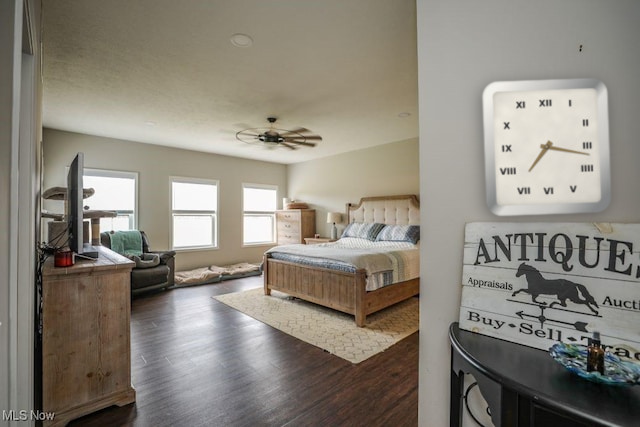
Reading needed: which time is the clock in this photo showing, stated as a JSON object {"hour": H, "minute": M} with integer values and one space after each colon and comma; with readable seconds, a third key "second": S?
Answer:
{"hour": 7, "minute": 17}
